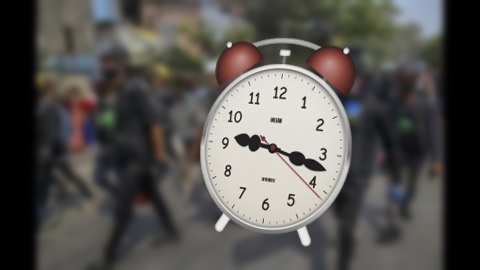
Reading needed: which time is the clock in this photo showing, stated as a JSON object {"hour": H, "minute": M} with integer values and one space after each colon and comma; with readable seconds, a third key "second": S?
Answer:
{"hour": 9, "minute": 17, "second": 21}
